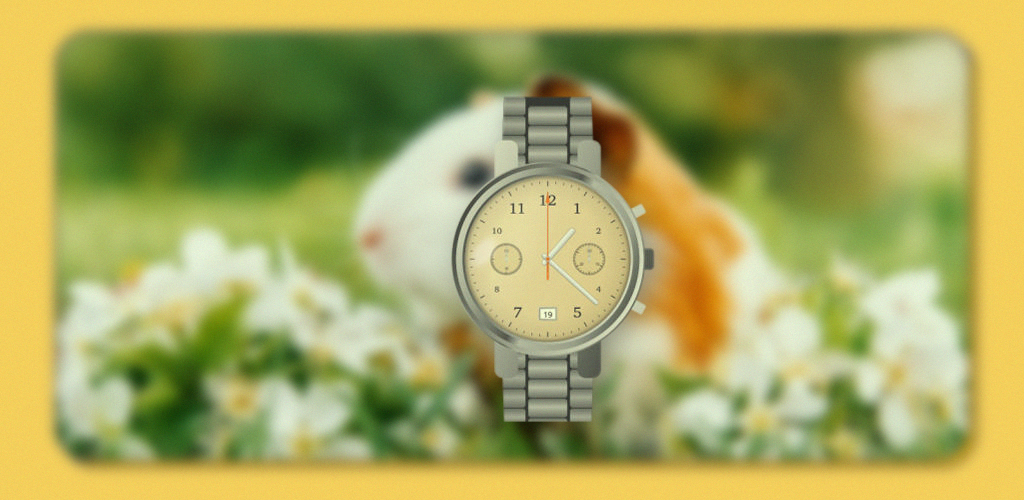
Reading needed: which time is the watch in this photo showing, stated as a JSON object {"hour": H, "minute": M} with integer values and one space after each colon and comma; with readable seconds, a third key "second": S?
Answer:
{"hour": 1, "minute": 22}
